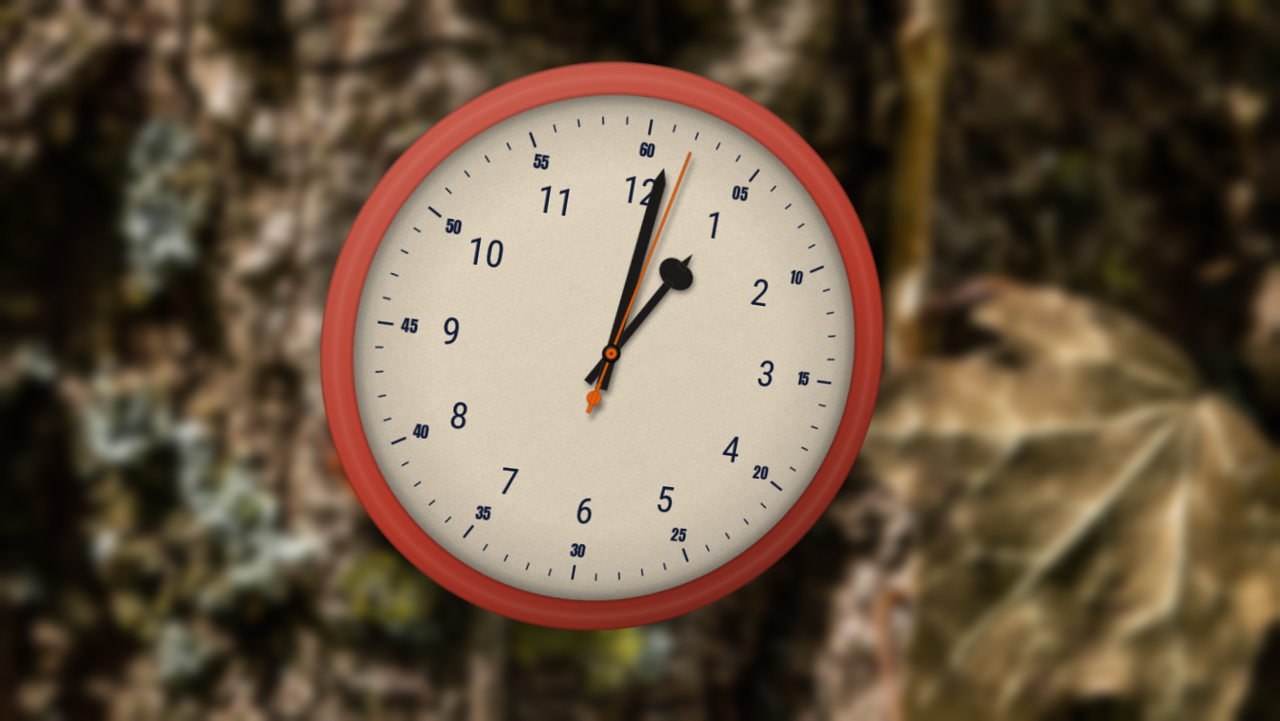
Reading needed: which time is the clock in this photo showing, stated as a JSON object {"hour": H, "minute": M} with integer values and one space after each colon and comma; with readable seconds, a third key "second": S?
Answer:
{"hour": 1, "minute": 1, "second": 2}
